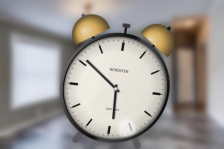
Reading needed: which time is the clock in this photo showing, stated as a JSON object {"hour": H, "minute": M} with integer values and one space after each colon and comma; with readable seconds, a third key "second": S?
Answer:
{"hour": 5, "minute": 51}
